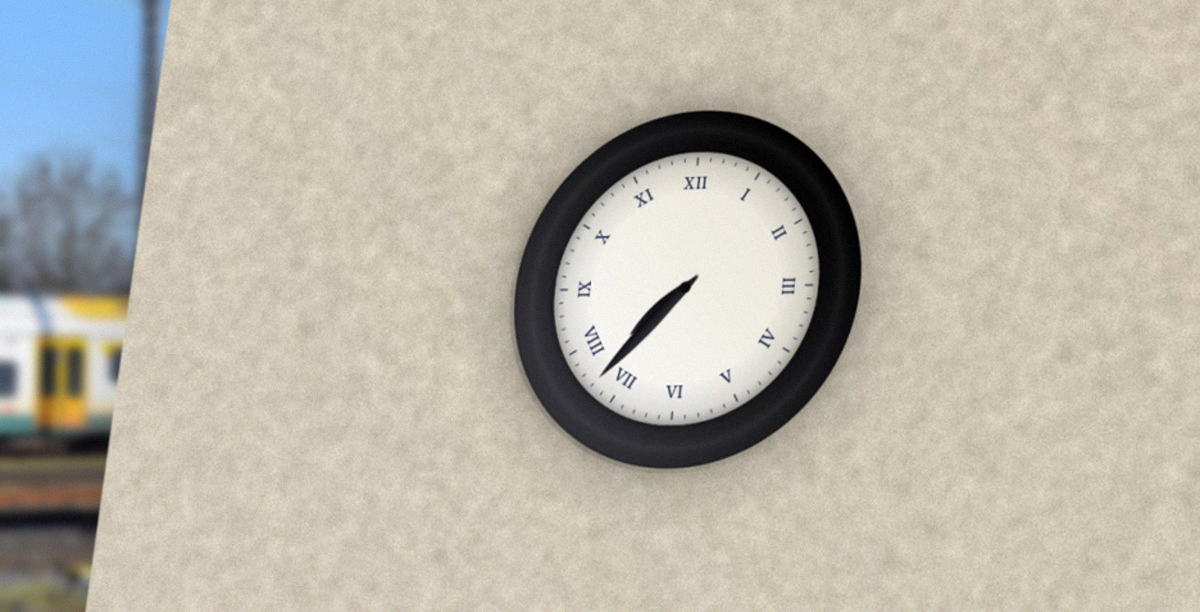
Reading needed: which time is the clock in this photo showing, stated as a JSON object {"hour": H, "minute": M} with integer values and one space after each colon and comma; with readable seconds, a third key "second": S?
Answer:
{"hour": 7, "minute": 37}
